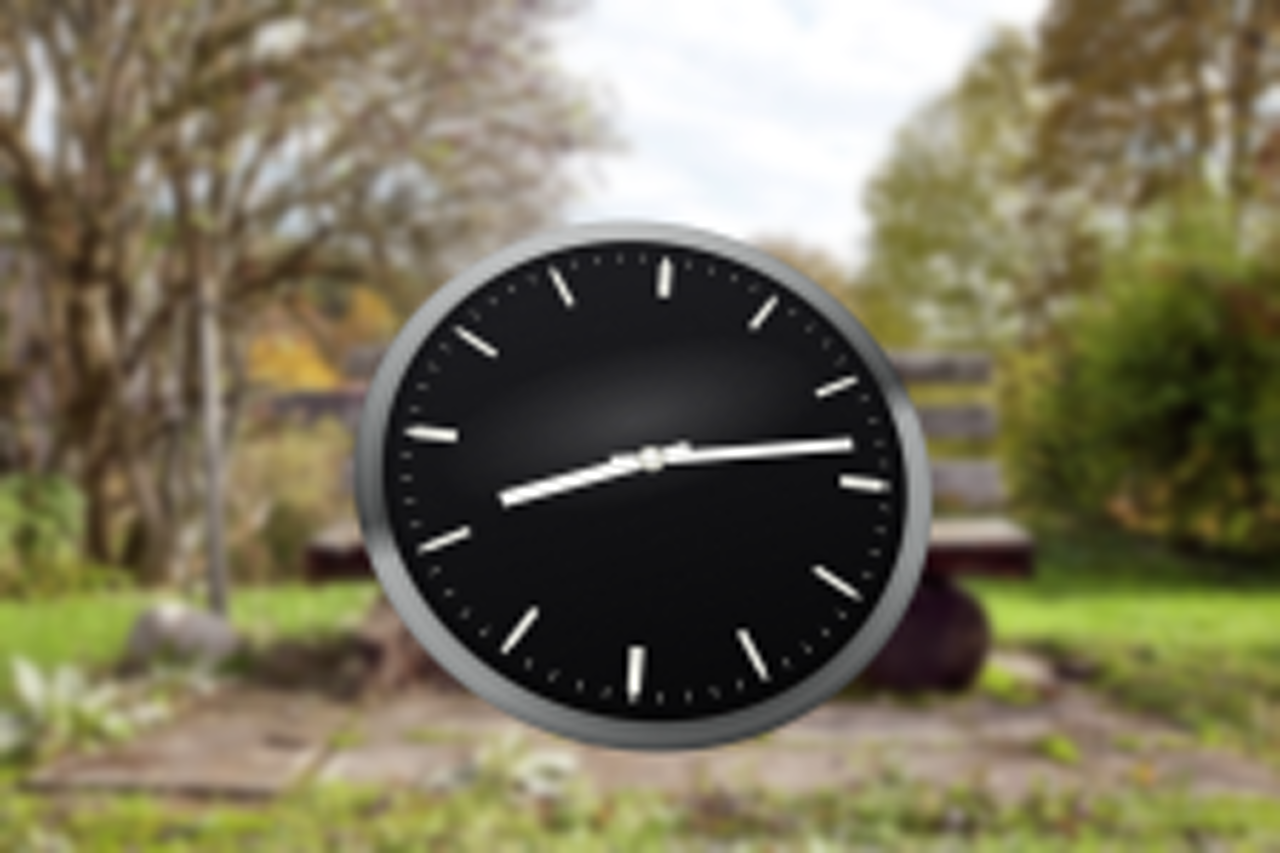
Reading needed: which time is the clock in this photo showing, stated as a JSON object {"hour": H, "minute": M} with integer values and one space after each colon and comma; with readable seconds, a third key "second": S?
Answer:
{"hour": 8, "minute": 13}
